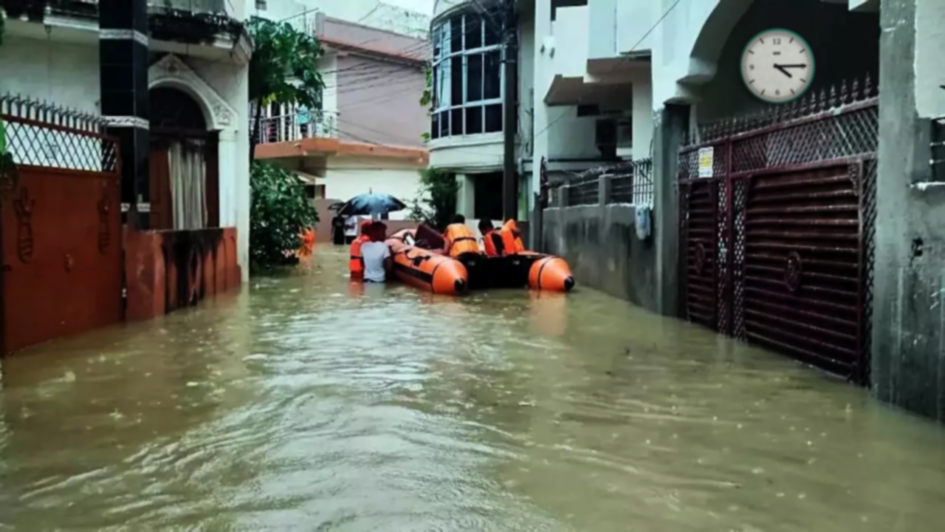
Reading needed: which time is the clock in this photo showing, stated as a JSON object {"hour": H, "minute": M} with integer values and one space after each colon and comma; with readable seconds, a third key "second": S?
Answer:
{"hour": 4, "minute": 15}
